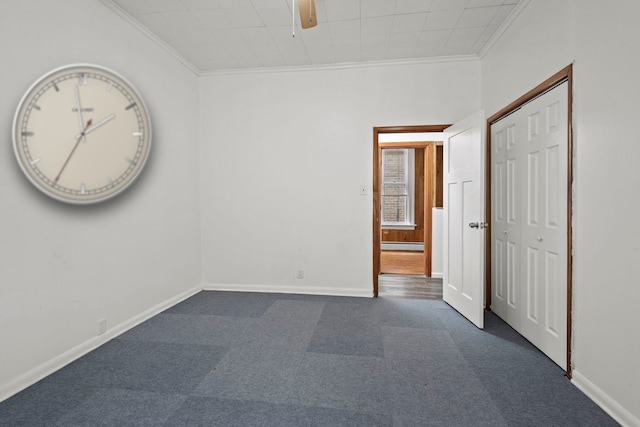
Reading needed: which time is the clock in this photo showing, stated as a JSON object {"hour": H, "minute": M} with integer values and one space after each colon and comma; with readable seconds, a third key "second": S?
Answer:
{"hour": 1, "minute": 58, "second": 35}
